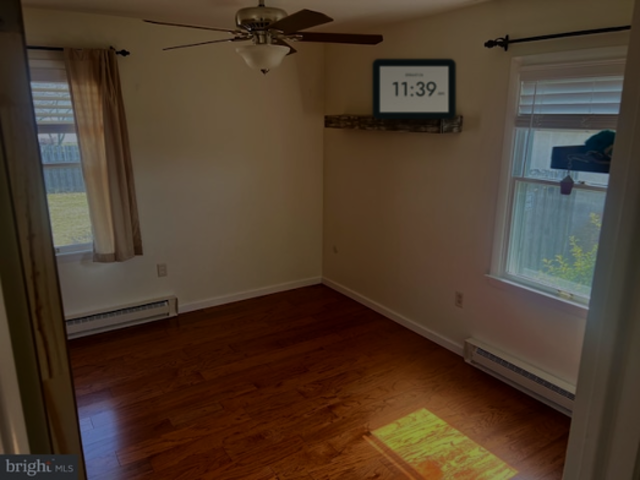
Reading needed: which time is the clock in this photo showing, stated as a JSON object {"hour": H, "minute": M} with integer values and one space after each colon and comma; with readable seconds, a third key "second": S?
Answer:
{"hour": 11, "minute": 39}
